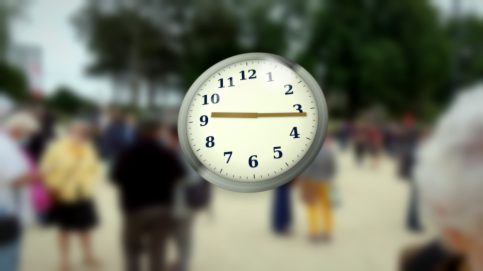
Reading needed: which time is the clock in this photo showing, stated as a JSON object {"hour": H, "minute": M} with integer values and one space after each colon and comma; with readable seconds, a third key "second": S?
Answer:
{"hour": 9, "minute": 16}
